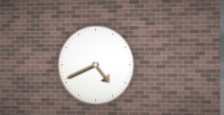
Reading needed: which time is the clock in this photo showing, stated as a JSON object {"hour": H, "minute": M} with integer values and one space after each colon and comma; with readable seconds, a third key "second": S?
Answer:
{"hour": 4, "minute": 41}
